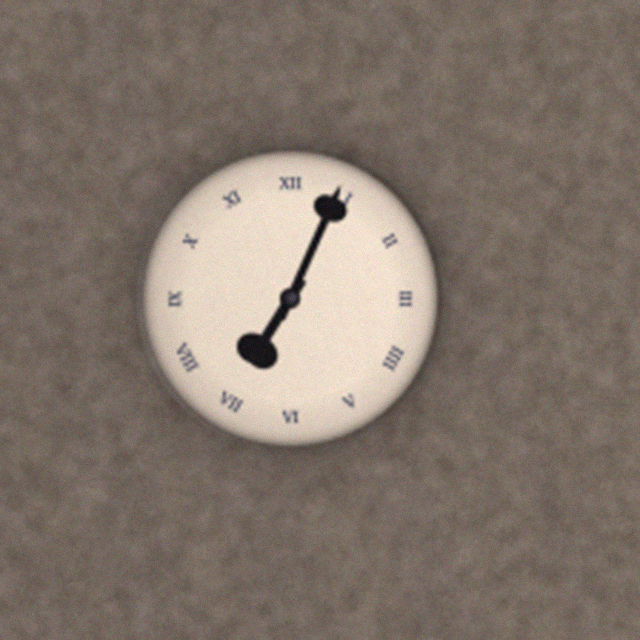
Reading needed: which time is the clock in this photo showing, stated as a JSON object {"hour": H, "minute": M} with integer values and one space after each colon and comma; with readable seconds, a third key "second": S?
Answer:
{"hour": 7, "minute": 4}
